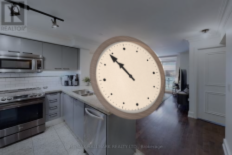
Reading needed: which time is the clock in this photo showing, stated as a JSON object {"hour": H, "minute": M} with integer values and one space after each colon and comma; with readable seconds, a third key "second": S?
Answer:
{"hour": 10, "minute": 54}
